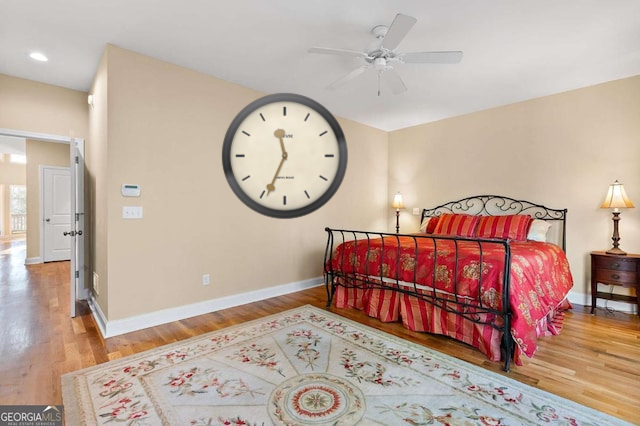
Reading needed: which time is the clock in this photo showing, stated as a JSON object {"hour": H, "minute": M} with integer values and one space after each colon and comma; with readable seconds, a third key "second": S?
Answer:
{"hour": 11, "minute": 34}
